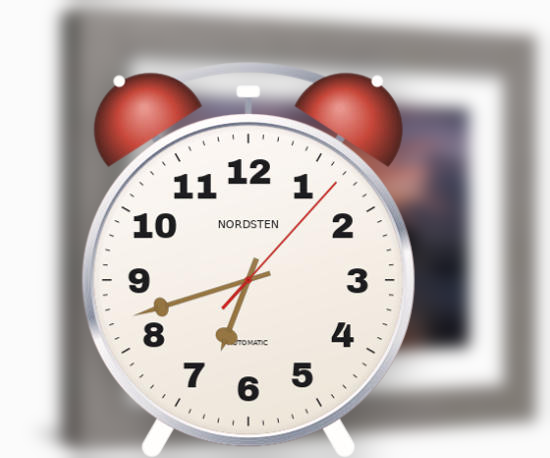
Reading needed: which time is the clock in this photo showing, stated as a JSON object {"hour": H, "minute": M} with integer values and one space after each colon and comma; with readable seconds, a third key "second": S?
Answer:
{"hour": 6, "minute": 42, "second": 7}
